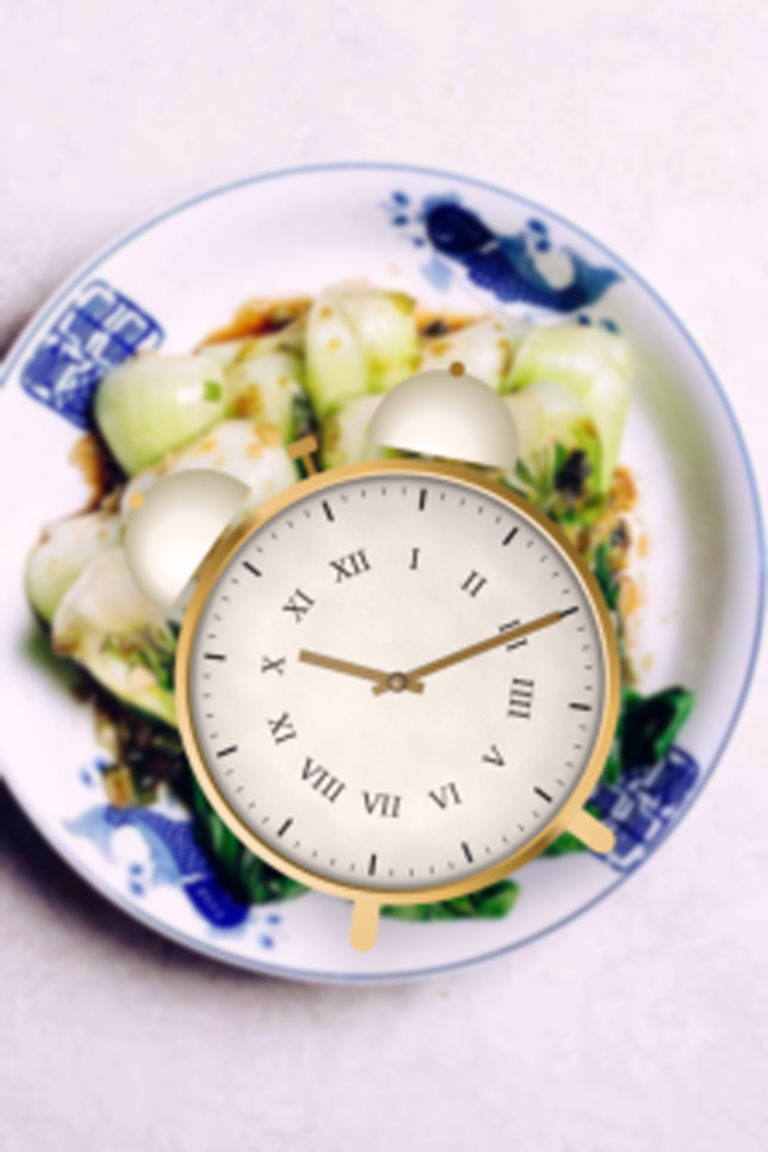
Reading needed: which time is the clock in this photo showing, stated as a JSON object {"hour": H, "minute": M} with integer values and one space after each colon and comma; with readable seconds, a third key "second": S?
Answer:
{"hour": 10, "minute": 15}
